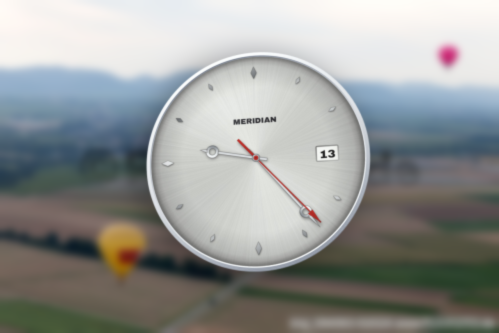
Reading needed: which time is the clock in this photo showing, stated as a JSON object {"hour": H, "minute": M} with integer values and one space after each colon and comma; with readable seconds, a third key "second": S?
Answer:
{"hour": 9, "minute": 23, "second": 23}
